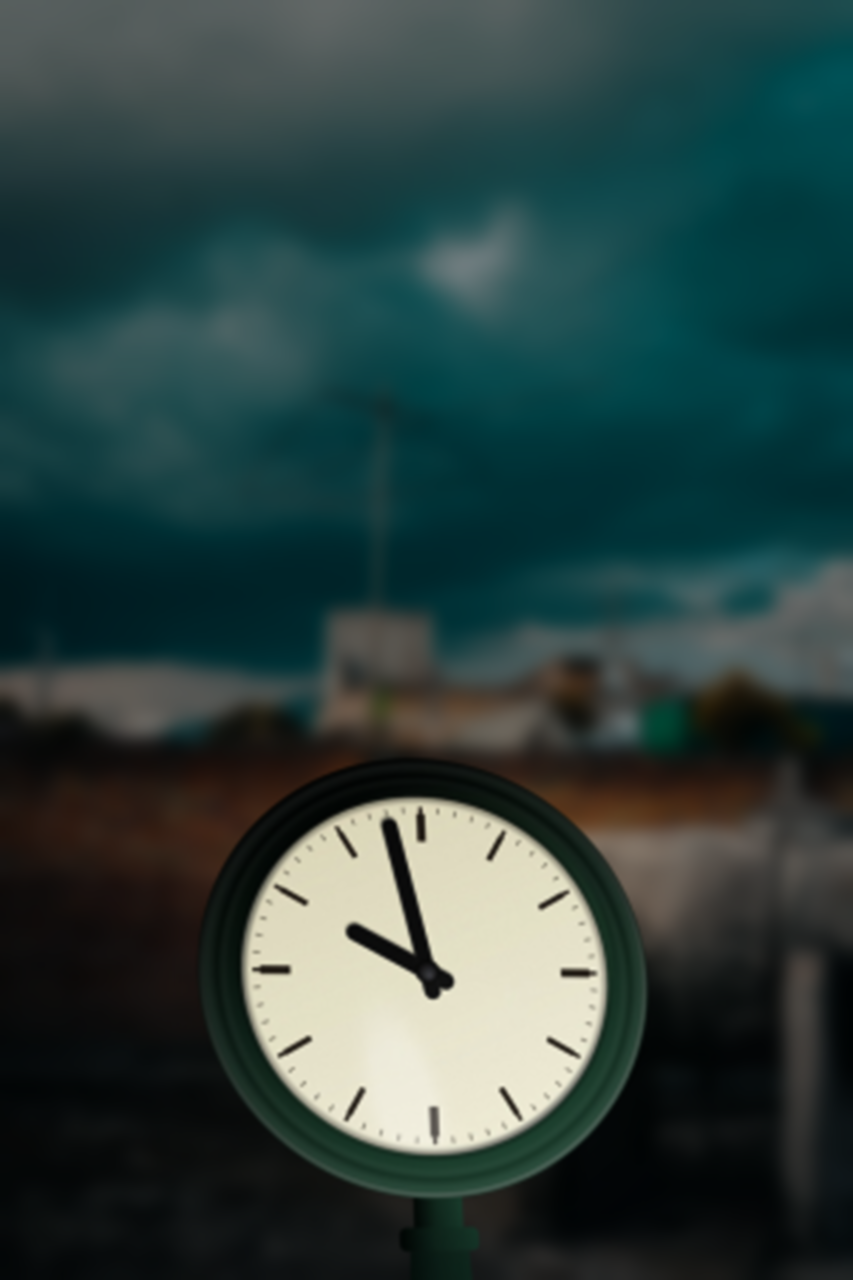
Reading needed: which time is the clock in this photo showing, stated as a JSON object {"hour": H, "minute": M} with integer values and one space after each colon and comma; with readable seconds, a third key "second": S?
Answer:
{"hour": 9, "minute": 58}
